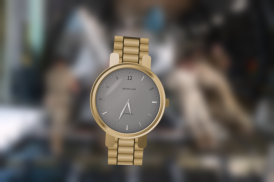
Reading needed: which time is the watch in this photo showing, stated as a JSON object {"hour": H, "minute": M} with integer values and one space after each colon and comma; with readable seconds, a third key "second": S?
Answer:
{"hour": 5, "minute": 34}
